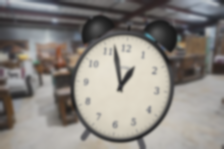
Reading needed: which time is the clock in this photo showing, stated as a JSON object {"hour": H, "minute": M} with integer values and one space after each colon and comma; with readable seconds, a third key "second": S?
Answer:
{"hour": 12, "minute": 57}
